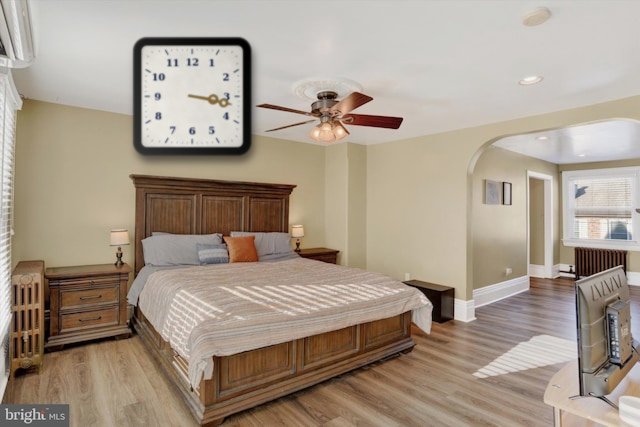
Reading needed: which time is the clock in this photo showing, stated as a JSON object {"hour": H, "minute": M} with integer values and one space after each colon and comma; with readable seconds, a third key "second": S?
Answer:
{"hour": 3, "minute": 17}
